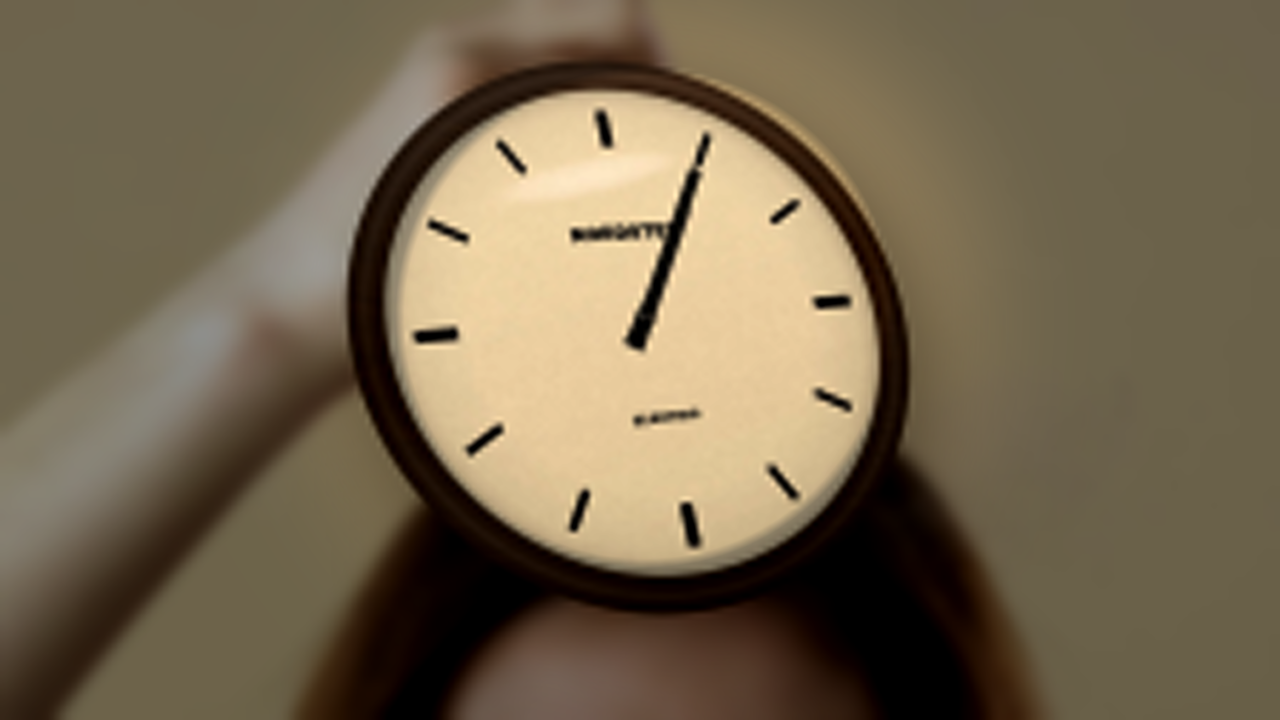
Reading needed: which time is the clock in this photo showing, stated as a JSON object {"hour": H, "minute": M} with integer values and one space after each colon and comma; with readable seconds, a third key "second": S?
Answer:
{"hour": 1, "minute": 5}
